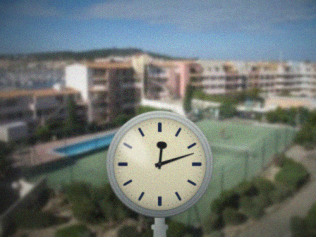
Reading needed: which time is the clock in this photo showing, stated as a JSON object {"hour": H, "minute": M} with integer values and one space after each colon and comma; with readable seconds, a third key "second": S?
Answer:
{"hour": 12, "minute": 12}
